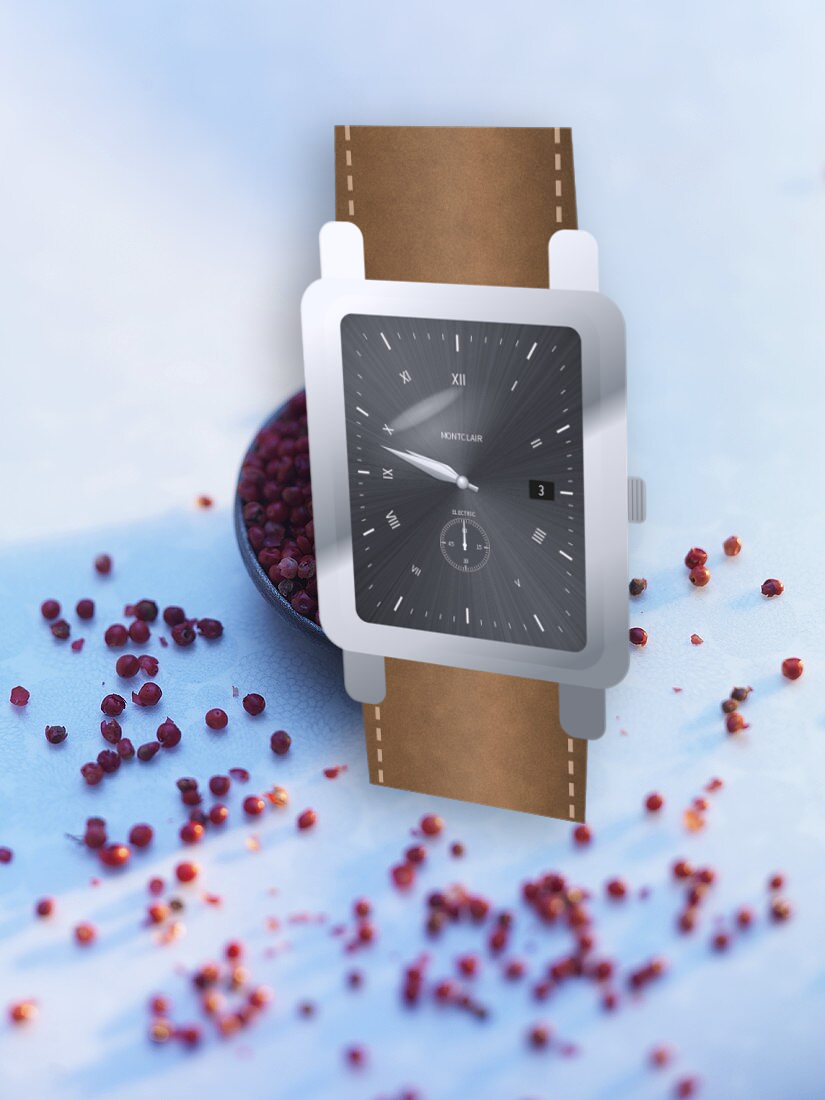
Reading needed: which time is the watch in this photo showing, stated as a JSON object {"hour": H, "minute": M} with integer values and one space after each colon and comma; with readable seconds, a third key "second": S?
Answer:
{"hour": 9, "minute": 48}
